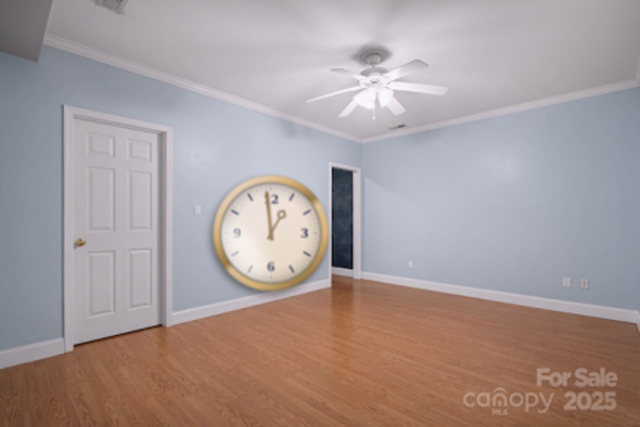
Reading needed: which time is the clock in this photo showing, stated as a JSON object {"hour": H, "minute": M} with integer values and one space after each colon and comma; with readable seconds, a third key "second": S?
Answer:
{"hour": 12, "minute": 59}
